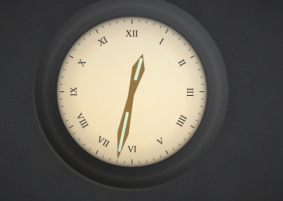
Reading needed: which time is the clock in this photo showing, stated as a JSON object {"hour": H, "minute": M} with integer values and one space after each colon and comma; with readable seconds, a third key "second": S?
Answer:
{"hour": 12, "minute": 32}
